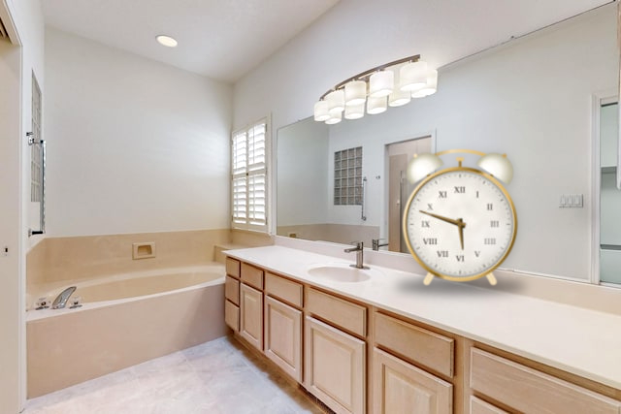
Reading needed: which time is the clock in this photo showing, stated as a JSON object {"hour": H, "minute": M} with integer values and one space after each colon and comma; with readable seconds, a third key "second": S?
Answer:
{"hour": 5, "minute": 48}
